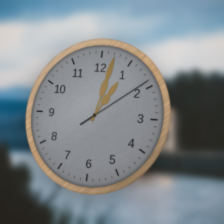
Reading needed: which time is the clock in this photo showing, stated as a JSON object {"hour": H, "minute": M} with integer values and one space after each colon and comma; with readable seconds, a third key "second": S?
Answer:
{"hour": 1, "minute": 2, "second": 9}
